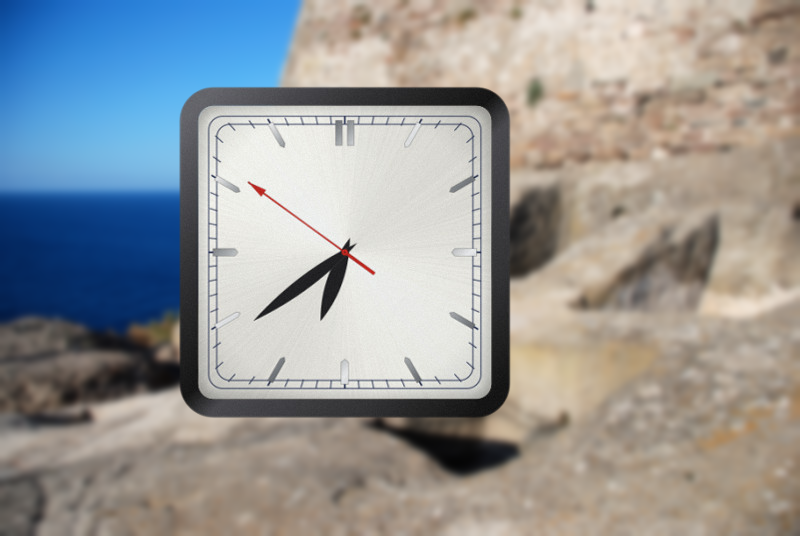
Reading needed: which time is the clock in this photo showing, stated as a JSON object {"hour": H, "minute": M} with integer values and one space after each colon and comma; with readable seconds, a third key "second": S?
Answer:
{"hour": 6, "minute": 38, "second": 51}
